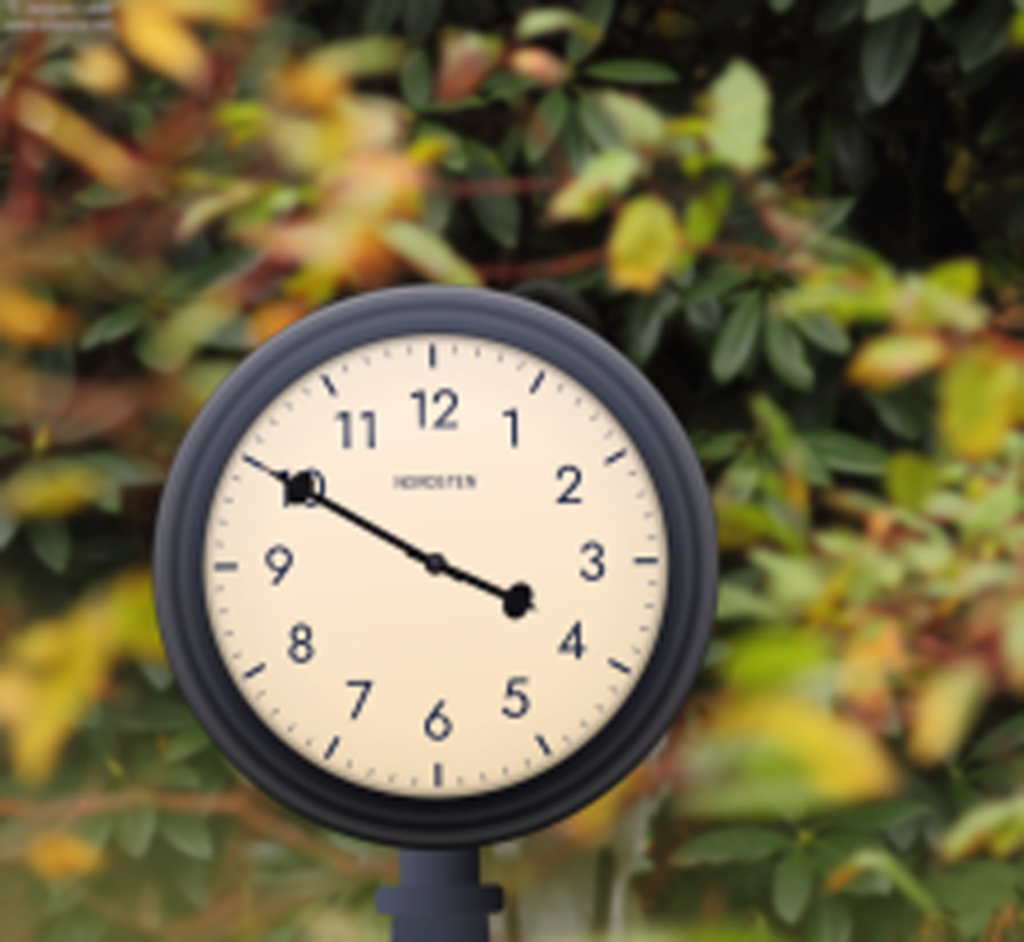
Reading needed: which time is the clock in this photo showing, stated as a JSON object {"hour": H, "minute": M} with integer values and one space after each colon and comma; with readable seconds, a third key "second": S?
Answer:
{"hour": 3, "minute": 50}
